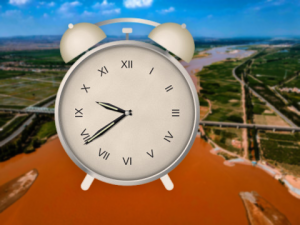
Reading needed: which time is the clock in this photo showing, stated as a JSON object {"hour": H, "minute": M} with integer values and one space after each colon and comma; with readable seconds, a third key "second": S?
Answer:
{"hour": 9, "minute": 39}
